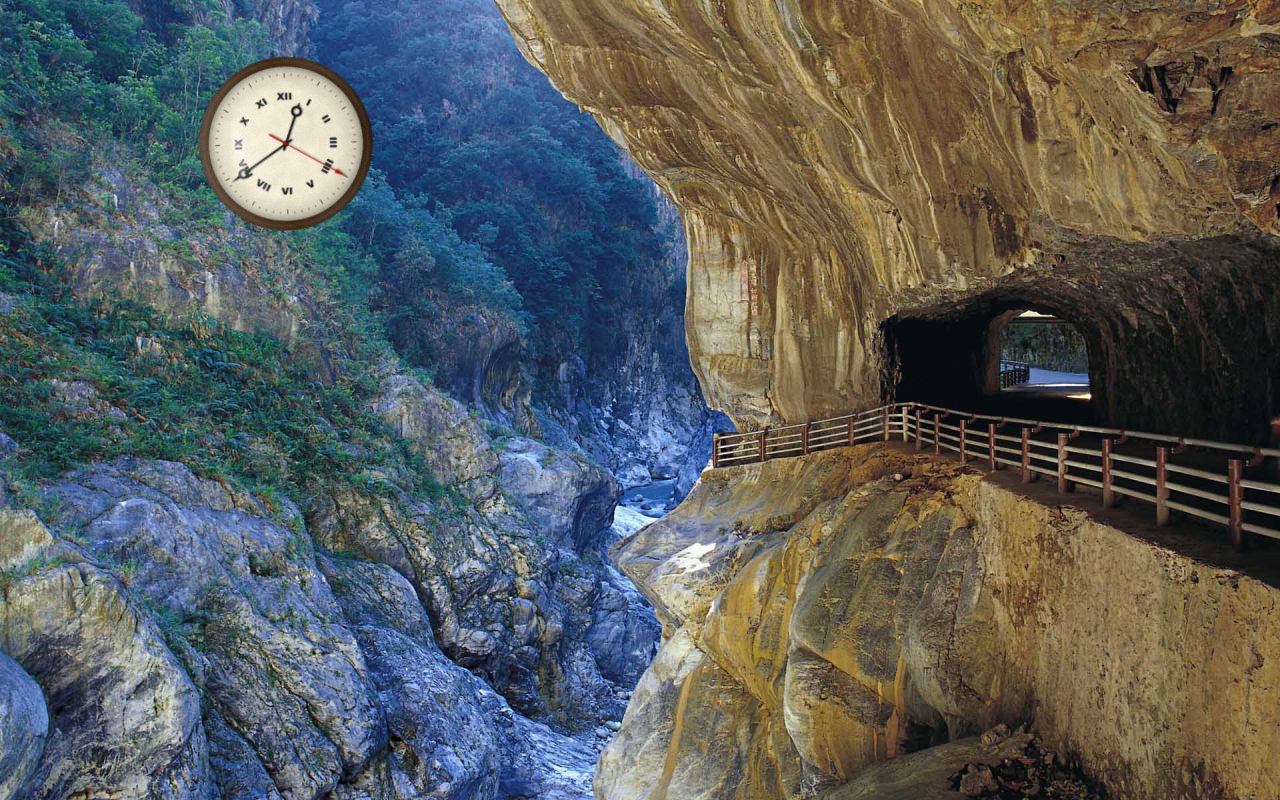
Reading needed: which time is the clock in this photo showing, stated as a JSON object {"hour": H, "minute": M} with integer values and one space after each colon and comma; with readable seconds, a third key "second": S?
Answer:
{"hour": 12, "minute": 39, "second": 20}
